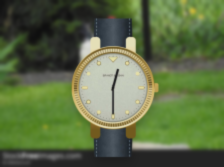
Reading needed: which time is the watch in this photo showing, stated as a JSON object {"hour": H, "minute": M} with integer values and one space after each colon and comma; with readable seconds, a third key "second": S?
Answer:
{"hour": 12, "minute": 30}
